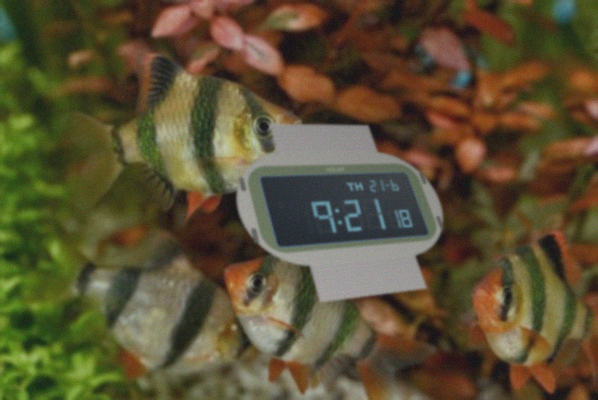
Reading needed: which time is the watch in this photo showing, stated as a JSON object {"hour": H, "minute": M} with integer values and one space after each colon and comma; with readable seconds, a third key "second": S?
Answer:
{"hour": 9, "minute": 21, "second": 18}
